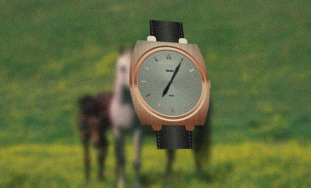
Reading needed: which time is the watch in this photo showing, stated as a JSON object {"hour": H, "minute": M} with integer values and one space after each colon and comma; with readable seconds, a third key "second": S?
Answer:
{"hour": 7, "minute": 5}
